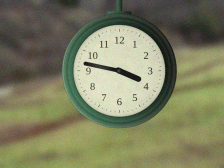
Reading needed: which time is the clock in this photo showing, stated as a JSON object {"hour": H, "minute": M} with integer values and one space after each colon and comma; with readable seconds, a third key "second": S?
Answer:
{"hour": 3, "minute": 47}
